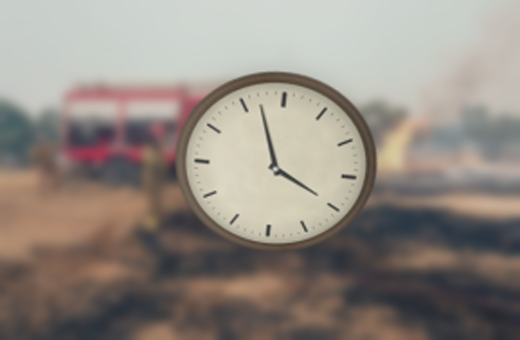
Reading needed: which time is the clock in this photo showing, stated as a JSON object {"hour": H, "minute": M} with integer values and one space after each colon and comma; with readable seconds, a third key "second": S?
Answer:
{"hour": 3, "minute": 57}
